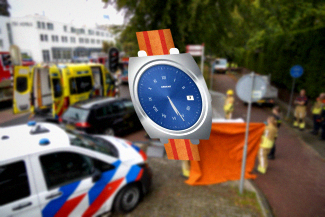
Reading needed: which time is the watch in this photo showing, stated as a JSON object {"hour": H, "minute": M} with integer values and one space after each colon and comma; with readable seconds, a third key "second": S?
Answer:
{"hour": 5, "minute": 26}
